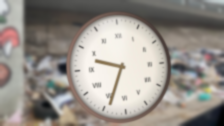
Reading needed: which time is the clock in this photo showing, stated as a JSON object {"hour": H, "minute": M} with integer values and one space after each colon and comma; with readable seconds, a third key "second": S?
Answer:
{"hour": 9, "minute": 34}
